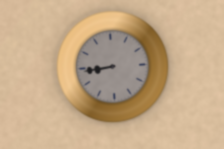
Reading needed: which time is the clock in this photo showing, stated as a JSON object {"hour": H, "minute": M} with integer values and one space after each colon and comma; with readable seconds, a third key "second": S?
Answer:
{"hour": 8, "minute": 44}
